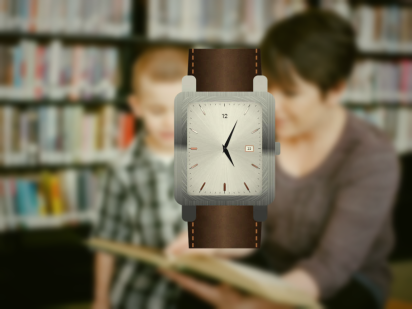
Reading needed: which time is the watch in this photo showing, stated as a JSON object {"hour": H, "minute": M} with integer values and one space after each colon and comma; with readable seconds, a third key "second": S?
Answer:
{"hour": 5, "minute": 4}
